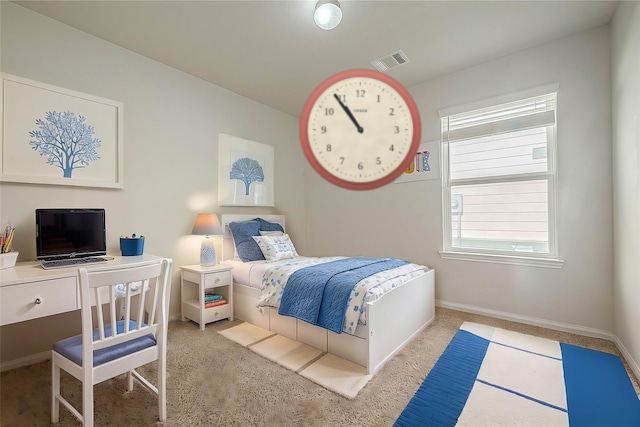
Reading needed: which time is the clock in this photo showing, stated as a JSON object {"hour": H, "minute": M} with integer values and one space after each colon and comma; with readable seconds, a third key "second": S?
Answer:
{"hour": 10, "minute": 54}
